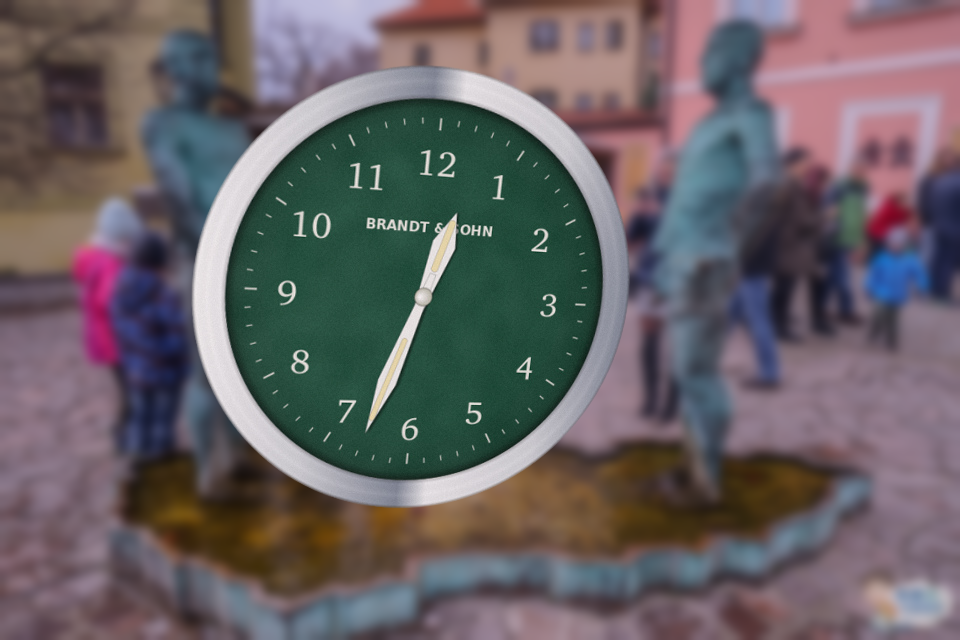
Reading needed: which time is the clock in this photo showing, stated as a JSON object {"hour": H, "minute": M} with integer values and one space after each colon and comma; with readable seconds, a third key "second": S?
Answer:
{"hour": 12, "minute": 33}
